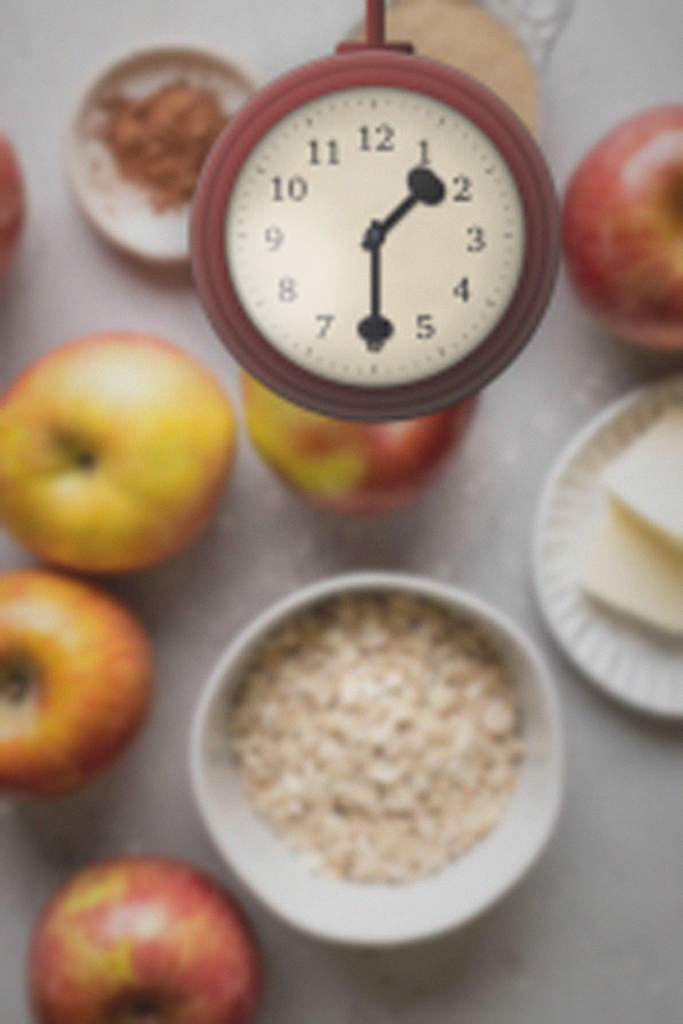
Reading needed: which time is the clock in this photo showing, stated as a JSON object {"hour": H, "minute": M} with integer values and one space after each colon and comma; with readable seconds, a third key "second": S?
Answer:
{"hour": 1, "minute": 30}
